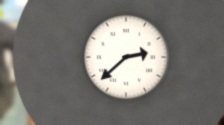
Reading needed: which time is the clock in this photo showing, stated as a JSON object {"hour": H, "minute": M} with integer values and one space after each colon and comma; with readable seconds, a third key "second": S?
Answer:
{"hour": 2, "minute": 38}
